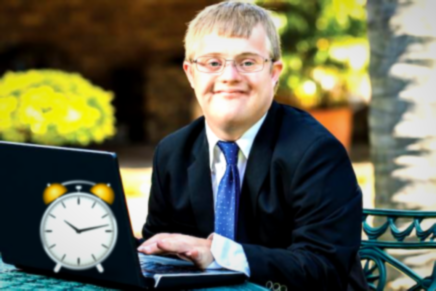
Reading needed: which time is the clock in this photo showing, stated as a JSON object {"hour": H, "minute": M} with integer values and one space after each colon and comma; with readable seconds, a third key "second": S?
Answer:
{"hour": 10, "minute": 13}
